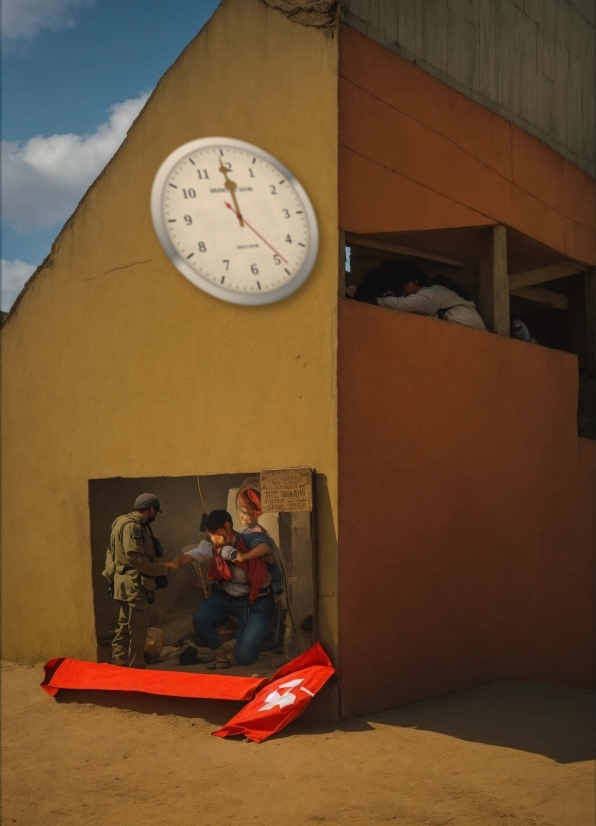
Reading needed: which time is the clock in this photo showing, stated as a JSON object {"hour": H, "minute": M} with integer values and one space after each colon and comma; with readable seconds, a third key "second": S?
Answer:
{"hour": 11, "minute": 59, "second": 24}
